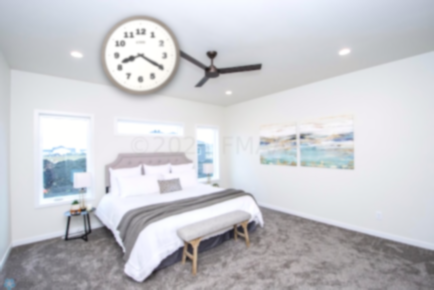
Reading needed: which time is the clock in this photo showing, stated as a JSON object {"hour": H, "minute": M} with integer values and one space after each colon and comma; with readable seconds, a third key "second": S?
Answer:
{"hour": 8, "minute": 20}
